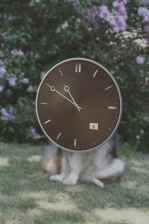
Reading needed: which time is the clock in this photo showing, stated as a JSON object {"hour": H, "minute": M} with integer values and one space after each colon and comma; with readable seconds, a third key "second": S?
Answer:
{"hour": 10, "minute": 50}
